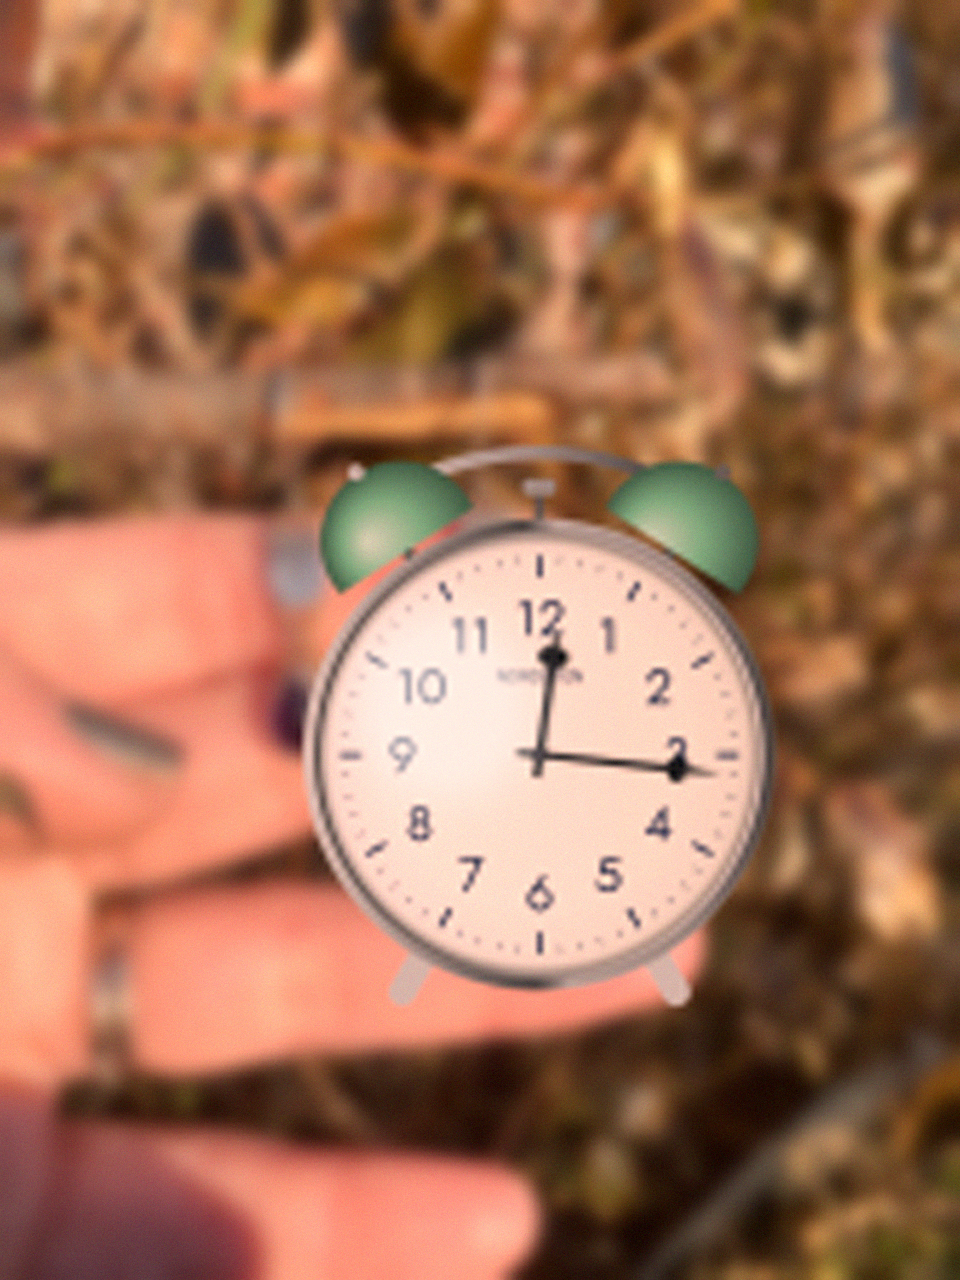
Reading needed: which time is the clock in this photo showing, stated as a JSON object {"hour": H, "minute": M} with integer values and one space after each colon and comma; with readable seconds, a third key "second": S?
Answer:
{"hour": 12, "minute": 16}
